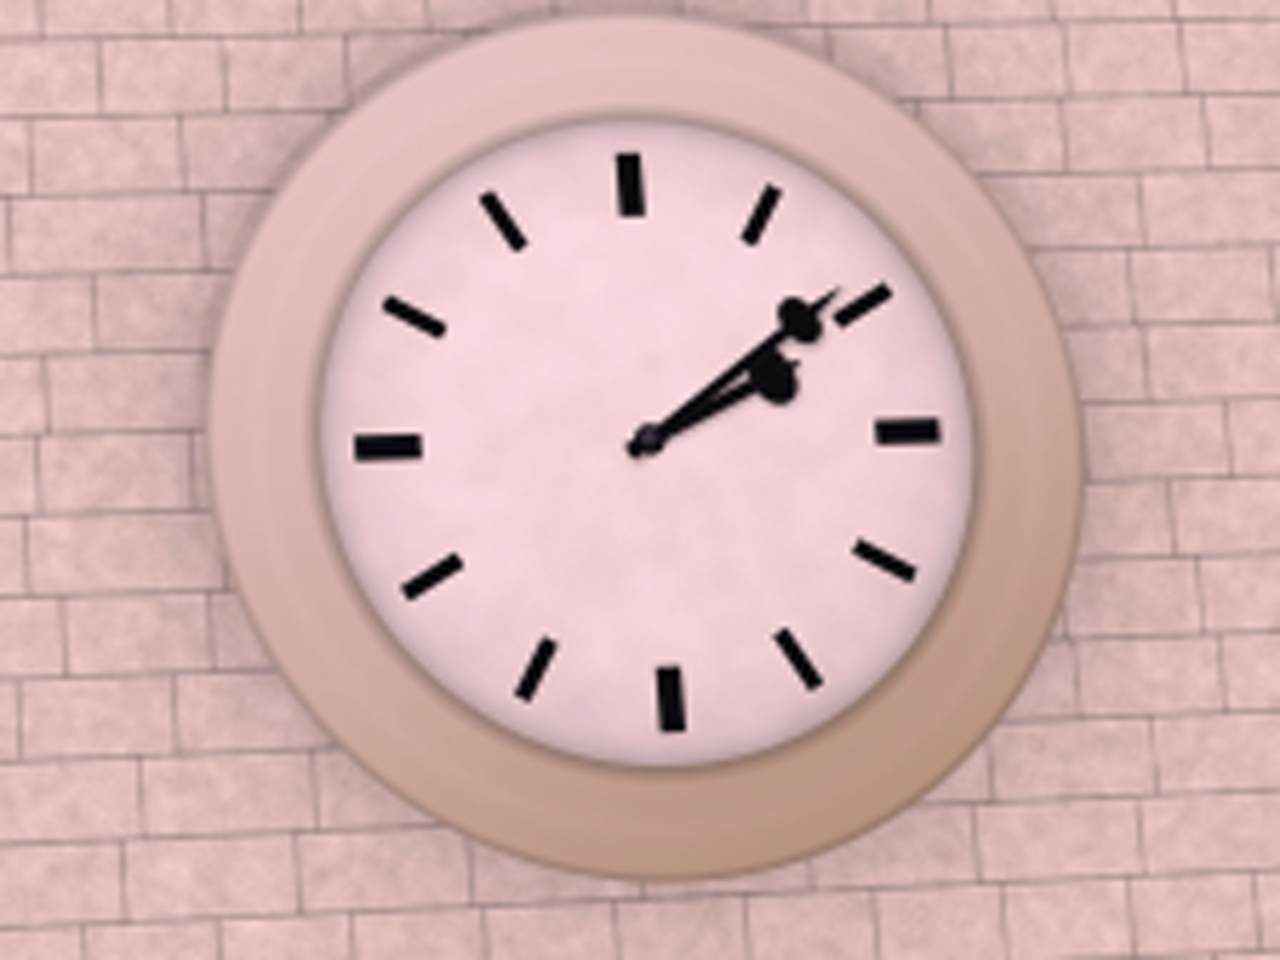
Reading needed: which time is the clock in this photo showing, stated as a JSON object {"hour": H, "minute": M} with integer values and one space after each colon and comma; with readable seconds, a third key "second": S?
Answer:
{"hour": 2, "minute": 9}
